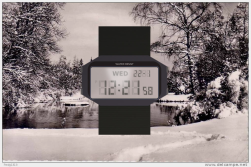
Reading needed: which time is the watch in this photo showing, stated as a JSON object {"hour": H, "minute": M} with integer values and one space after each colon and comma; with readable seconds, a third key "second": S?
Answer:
{"hour": 12, "minute": 21, "second": 58}
